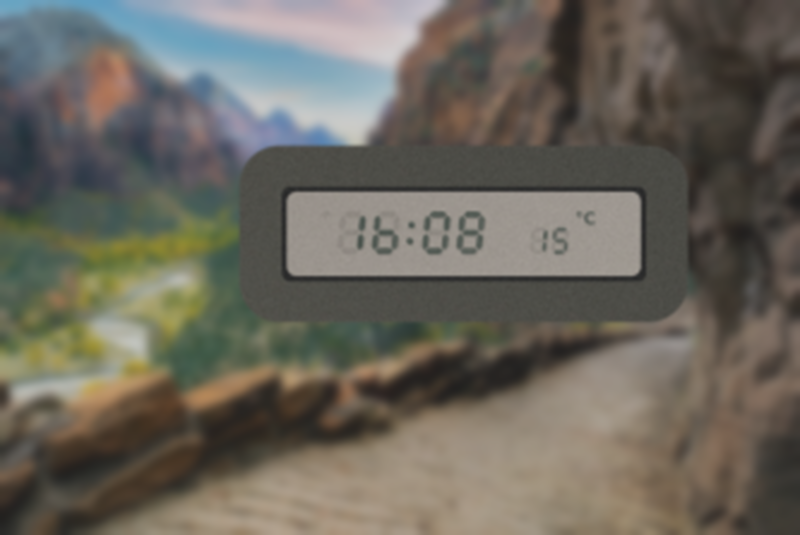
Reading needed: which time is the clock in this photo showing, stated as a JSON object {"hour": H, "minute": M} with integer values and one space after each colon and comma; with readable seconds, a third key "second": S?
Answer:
{"hour": 16, "minute": 8}
